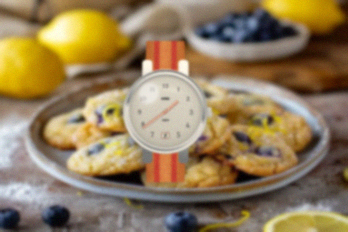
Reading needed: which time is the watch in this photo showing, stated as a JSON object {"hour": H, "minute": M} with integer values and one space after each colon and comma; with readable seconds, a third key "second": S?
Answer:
{"hour": 1, "minute": 39}
